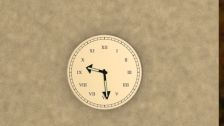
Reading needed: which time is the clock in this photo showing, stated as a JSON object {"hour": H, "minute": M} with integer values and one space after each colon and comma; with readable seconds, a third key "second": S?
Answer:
{"hour": 9, "minute": 29}
